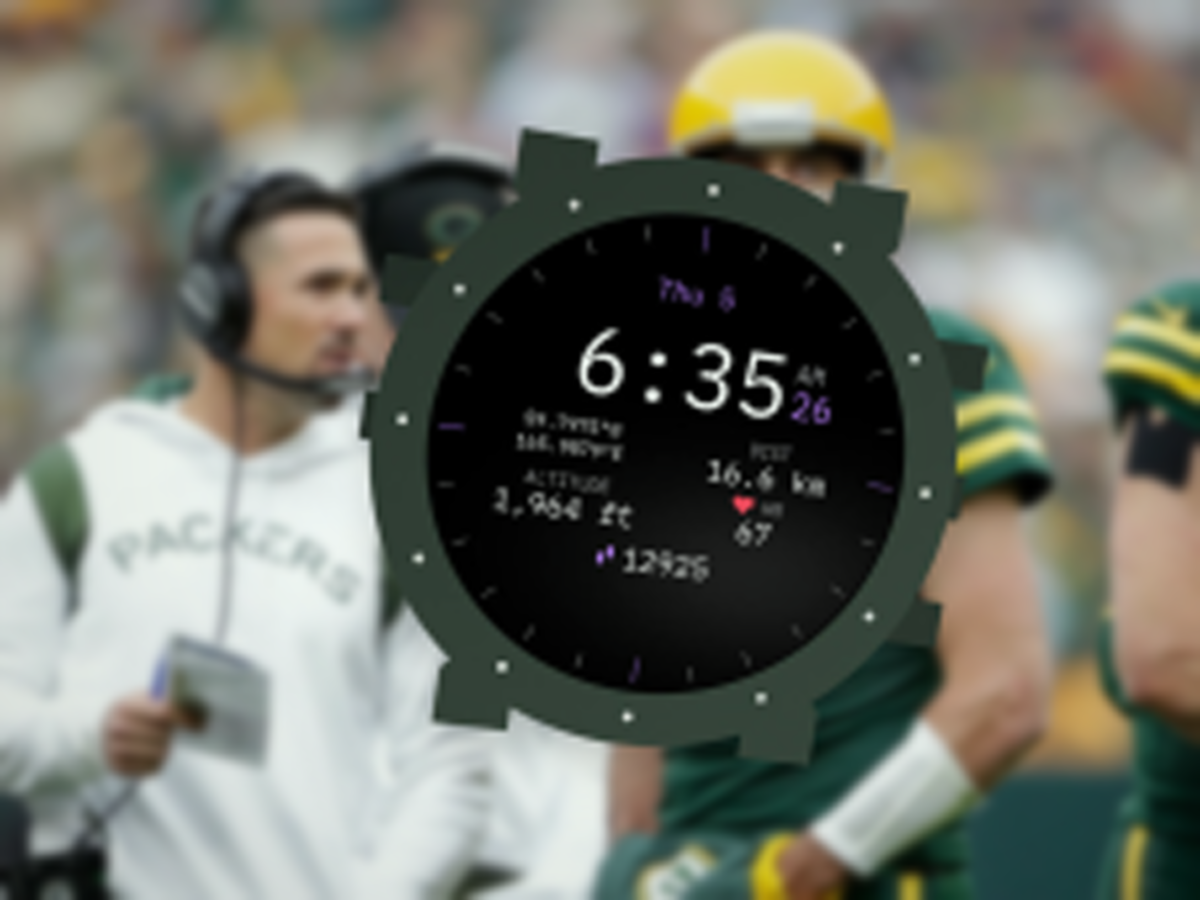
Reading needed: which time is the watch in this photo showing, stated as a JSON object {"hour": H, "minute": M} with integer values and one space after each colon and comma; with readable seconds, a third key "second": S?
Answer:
{"hour": 6, "minute": 35}
